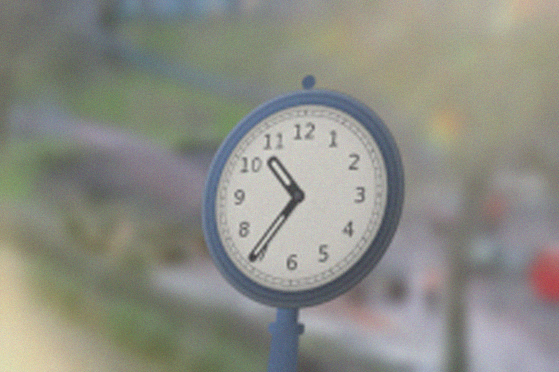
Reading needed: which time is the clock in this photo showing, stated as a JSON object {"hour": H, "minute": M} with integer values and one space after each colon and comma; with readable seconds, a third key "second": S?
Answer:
{"hour": 10, "minute": 36}
